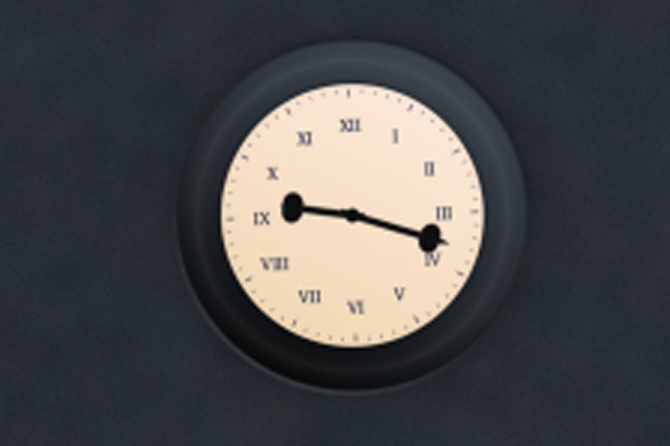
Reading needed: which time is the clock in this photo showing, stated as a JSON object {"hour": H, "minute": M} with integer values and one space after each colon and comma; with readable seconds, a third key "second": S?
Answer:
{"hour": 9, "minute": 18}
